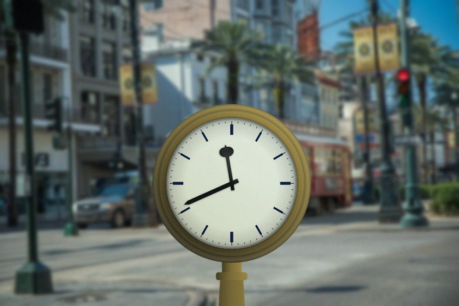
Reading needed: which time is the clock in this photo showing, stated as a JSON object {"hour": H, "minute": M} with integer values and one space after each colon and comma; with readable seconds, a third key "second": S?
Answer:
{"hour": 11, "minute": 41}
